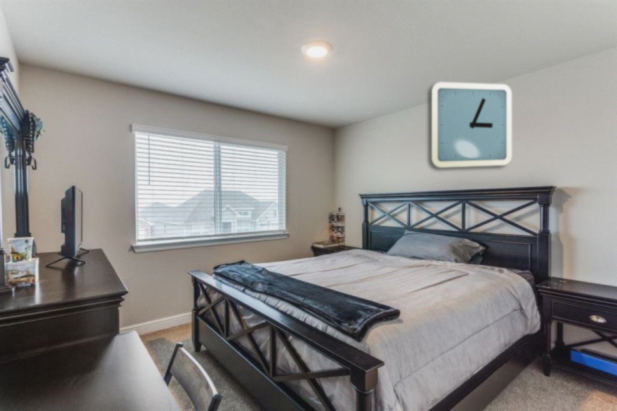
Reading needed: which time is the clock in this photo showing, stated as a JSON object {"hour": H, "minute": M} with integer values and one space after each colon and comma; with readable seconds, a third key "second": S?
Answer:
{"hour": 3, "minute": 4}
